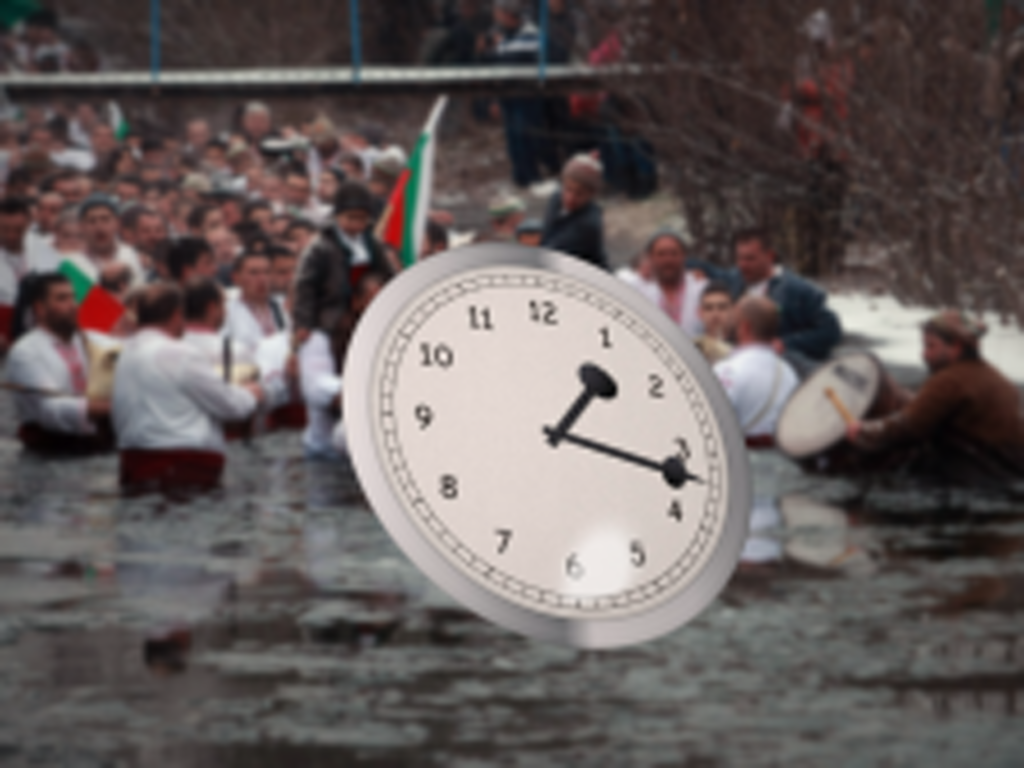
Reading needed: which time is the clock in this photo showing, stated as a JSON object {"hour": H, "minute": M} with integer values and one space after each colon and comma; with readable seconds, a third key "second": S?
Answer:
{"hour": 1, "minute": 17}
